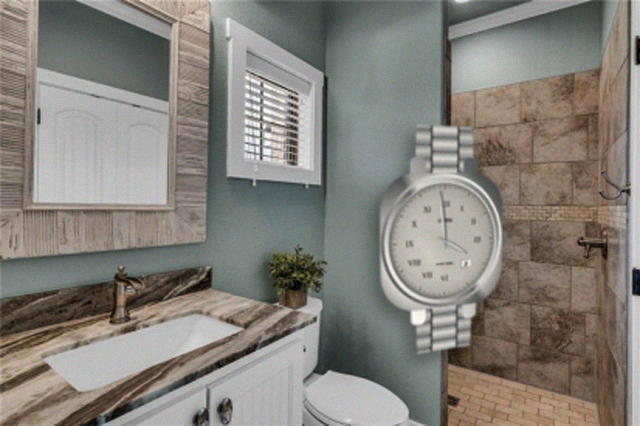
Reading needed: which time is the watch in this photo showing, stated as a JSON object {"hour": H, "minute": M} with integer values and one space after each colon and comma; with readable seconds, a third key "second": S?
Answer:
{"hour": 3, "minute": 59}
